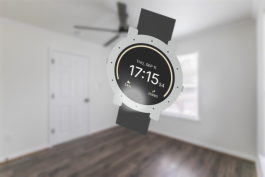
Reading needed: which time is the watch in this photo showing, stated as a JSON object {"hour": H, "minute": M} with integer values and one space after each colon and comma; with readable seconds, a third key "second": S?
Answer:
{"hour": 17, "minute": 15}
